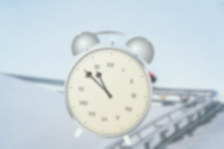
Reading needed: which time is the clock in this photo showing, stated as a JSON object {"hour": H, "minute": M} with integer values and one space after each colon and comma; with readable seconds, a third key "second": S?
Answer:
{"hour": 10, "minute": 51}
